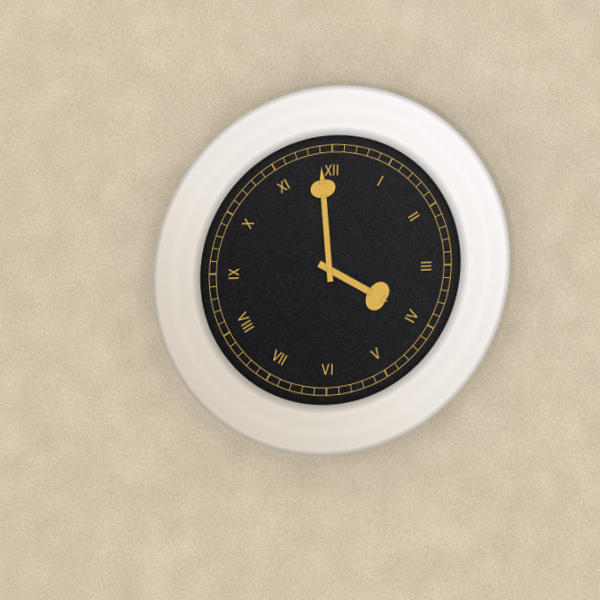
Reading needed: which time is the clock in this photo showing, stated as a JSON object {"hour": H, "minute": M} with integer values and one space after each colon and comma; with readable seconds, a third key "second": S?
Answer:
{"hour": 3, "minute": 59}
